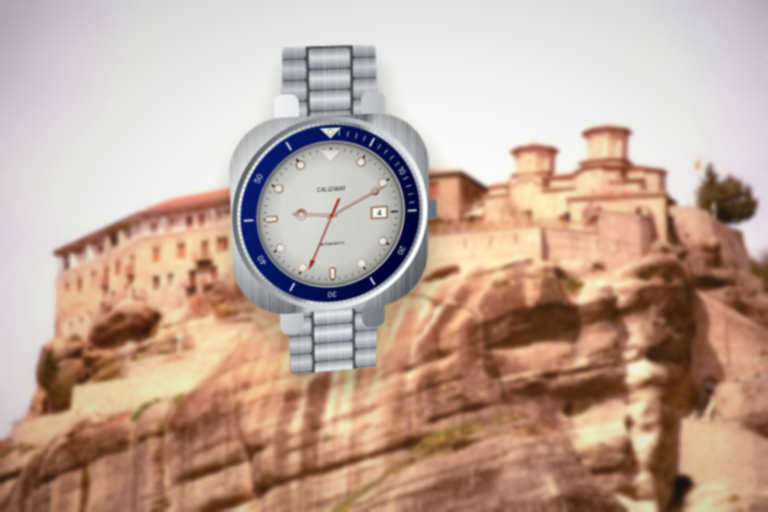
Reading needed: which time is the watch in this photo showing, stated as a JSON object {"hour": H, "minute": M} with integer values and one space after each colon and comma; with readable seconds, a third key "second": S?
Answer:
{"hour": 9, "minute": 10, "second": 34}
